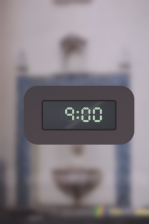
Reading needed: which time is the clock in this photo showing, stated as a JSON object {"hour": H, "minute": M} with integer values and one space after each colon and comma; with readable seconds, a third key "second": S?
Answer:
{"hour": 9, "minute": 0}
